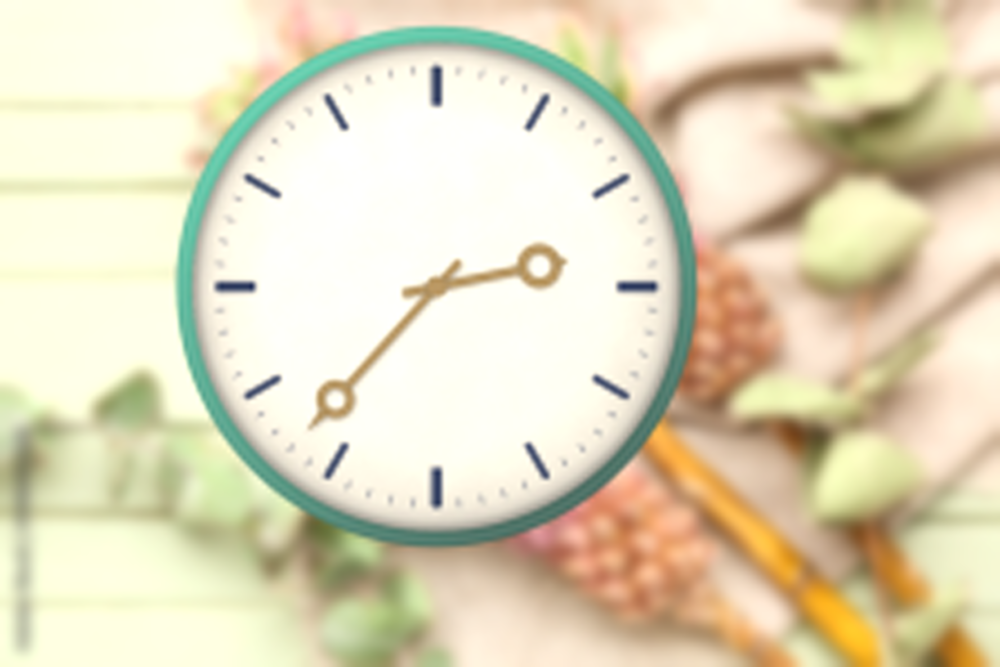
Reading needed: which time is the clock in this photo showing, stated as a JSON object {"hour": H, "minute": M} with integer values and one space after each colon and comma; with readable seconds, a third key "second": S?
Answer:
{"hour": 2, "minute": 37}
